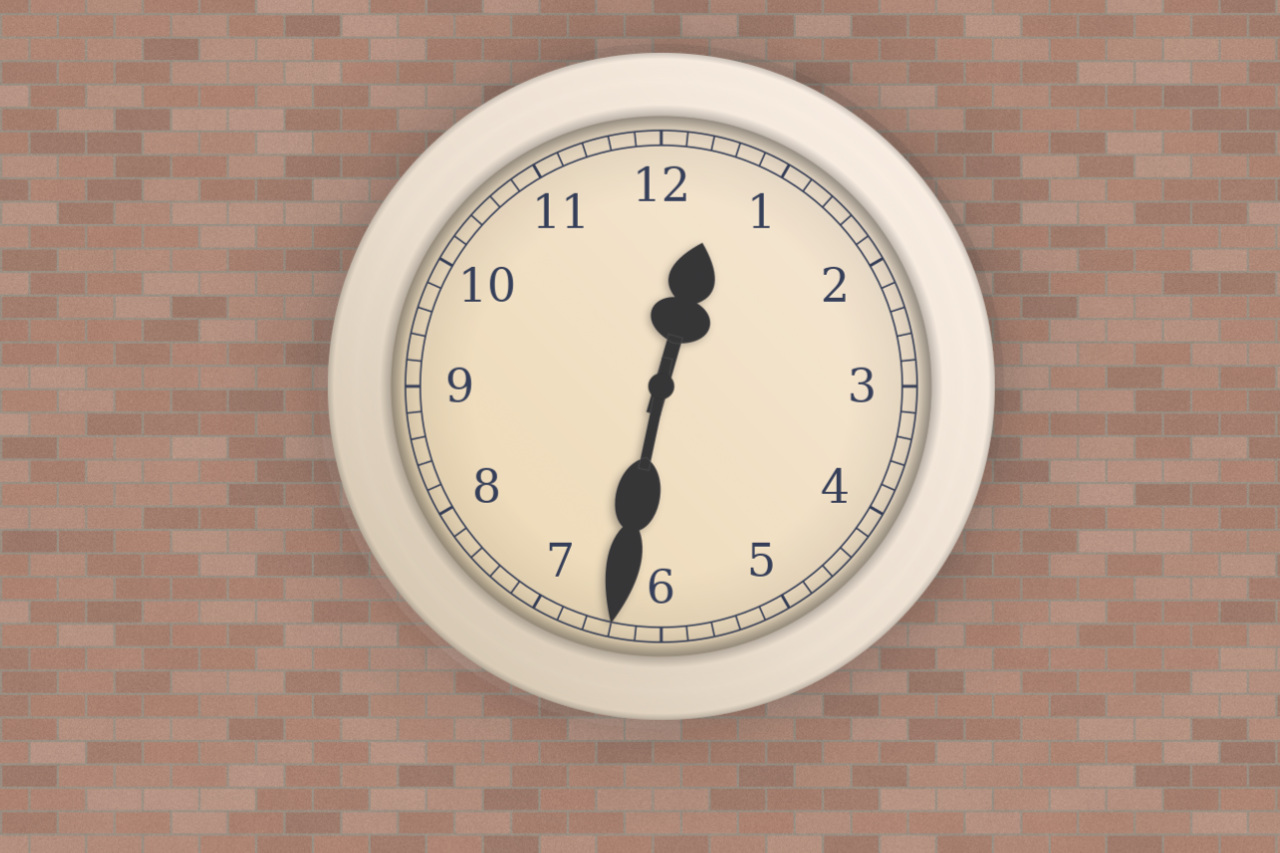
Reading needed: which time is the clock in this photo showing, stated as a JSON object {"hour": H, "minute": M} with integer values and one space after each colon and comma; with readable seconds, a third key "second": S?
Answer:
{"hour": 12, "minute": 32}
